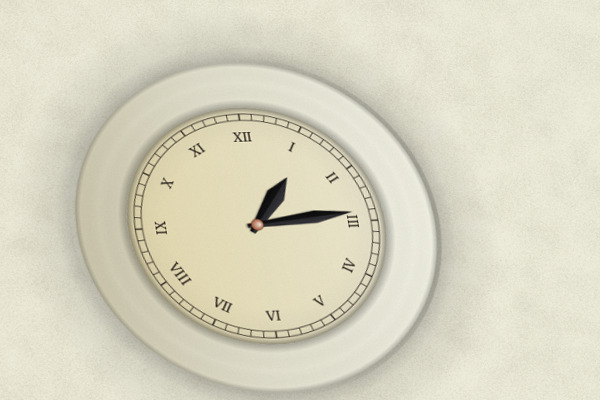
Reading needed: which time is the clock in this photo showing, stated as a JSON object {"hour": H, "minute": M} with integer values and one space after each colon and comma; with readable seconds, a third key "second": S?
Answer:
{"hour": 1, "minute": 14}
